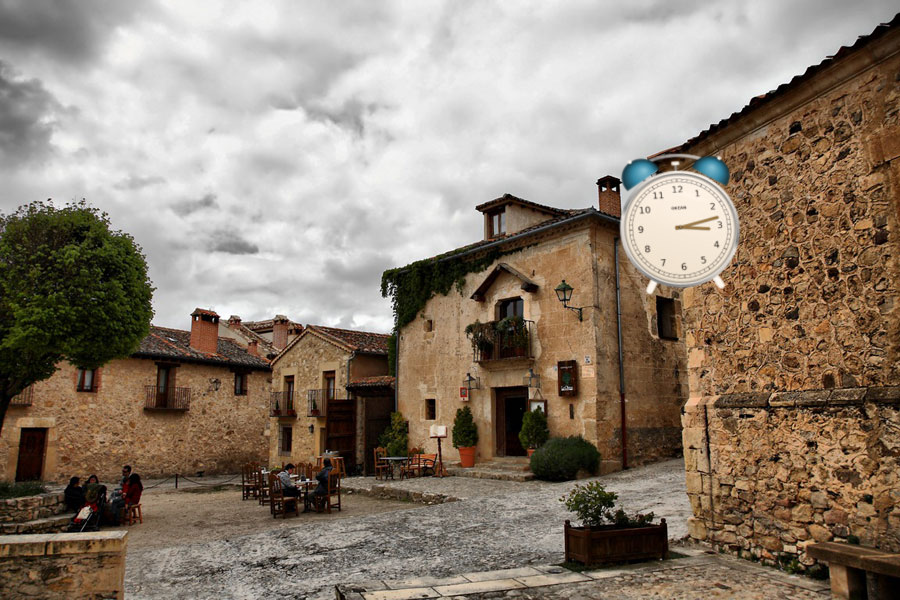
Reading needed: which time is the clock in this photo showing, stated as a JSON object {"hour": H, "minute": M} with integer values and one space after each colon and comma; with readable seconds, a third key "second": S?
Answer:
{"hour": 3, "minute": 13}
